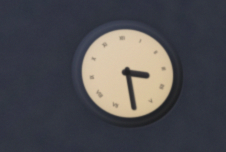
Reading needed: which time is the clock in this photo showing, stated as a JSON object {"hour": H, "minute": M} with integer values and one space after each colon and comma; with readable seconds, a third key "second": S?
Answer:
{"hour": 3, "minute": 30}
